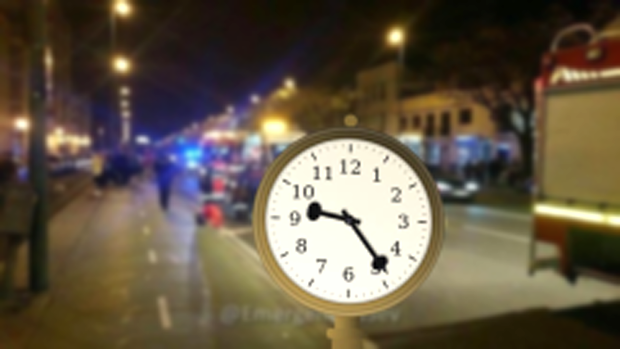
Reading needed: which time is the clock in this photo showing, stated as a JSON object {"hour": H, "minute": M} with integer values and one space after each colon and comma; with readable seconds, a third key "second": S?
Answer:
{"hour": 9, "minute": 24}
